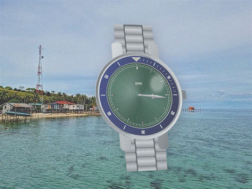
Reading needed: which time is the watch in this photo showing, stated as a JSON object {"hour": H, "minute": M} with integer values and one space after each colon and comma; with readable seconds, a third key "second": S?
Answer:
{"hour": 3, "minute": 16}
